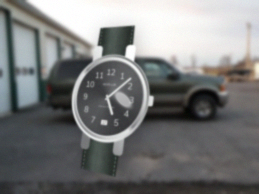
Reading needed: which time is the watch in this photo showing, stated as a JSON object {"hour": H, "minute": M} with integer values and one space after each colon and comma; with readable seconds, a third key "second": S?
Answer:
{"hour": 5, "minute": 8}
